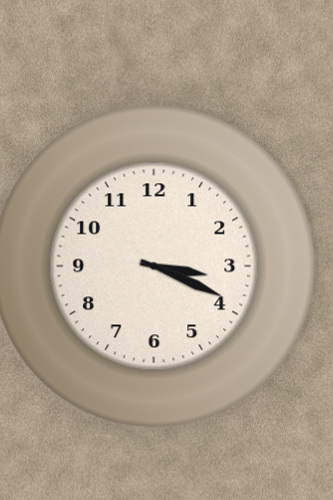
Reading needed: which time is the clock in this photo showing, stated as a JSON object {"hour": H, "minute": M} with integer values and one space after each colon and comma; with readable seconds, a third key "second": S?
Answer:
{"hour": 3, "minute": 19}
